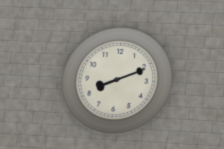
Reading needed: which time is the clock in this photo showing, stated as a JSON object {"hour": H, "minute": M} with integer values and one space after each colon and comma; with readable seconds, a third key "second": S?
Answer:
{"hour": 8, "minute": 11}
